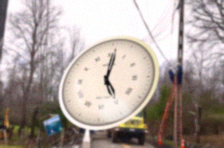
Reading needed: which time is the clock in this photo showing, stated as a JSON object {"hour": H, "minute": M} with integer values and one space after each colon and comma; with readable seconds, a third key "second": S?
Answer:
{"hour": 5, "minute": 1}
